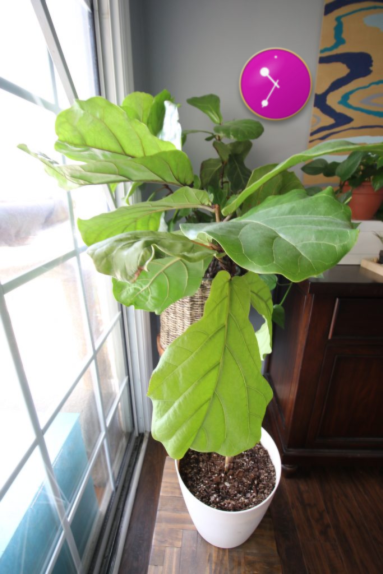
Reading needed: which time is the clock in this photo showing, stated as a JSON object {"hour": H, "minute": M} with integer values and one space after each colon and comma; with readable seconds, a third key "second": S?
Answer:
{"hour": 10, "minute": 35}
